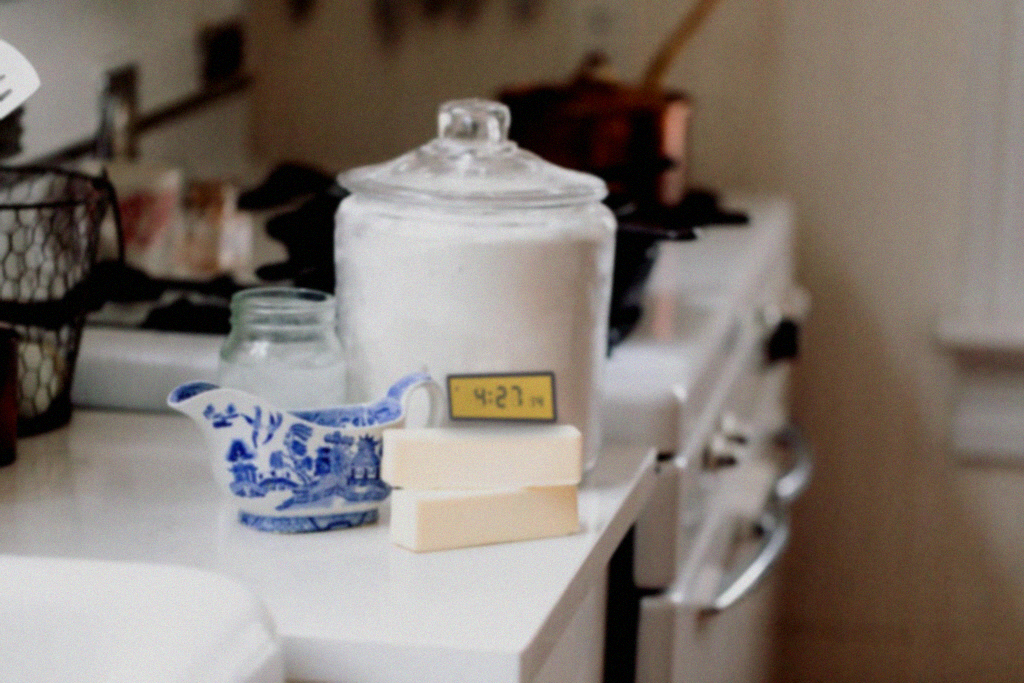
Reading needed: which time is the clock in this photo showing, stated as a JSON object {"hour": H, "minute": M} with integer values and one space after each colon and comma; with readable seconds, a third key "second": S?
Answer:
{"hour": 4, "minute": 27}
